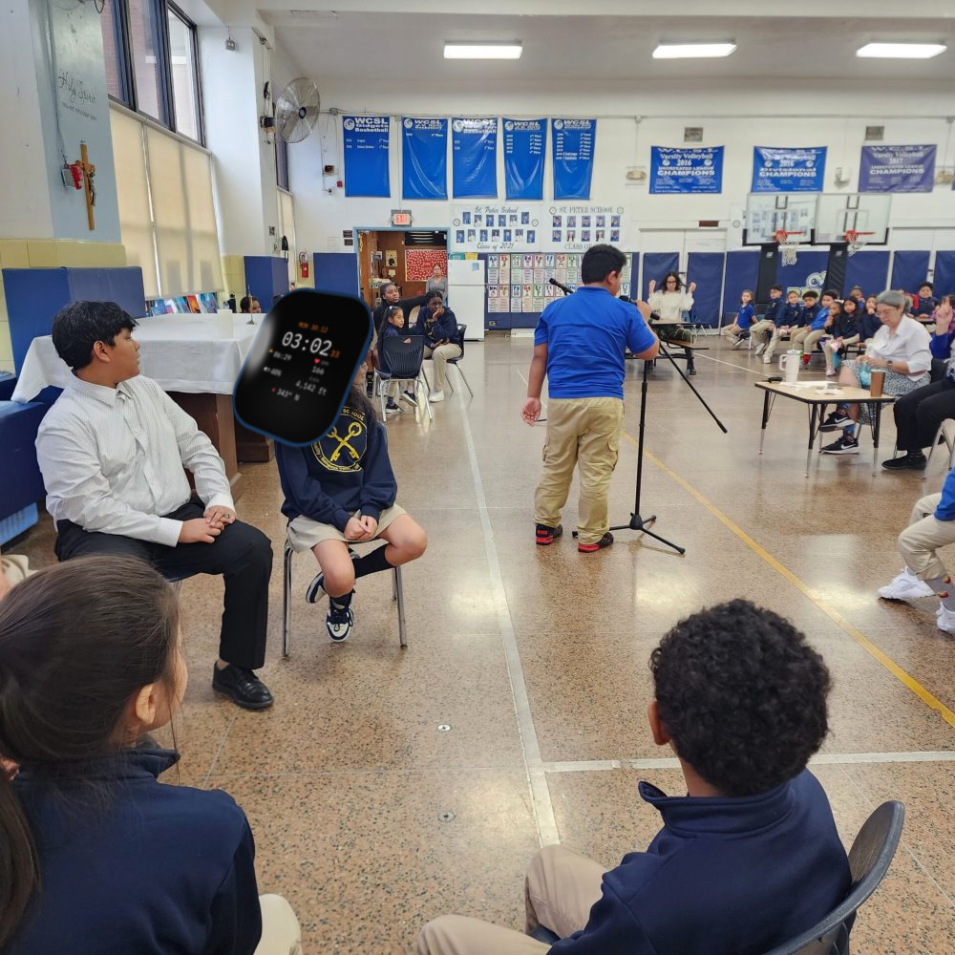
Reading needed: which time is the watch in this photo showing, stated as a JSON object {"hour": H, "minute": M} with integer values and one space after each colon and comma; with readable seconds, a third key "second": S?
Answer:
{"hour": 3, "minute": 2}
